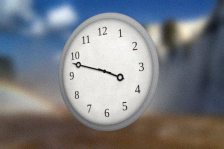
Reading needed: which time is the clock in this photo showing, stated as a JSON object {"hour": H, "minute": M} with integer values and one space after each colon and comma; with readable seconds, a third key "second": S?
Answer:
{"hour": 3, "minute": 48}
